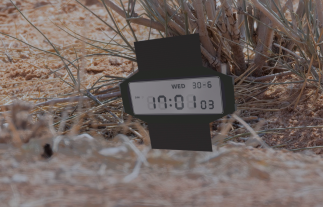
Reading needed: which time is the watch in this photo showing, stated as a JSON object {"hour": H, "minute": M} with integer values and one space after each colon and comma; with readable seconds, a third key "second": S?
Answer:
{"hour": 17, "minute": 1, "second": 3}
